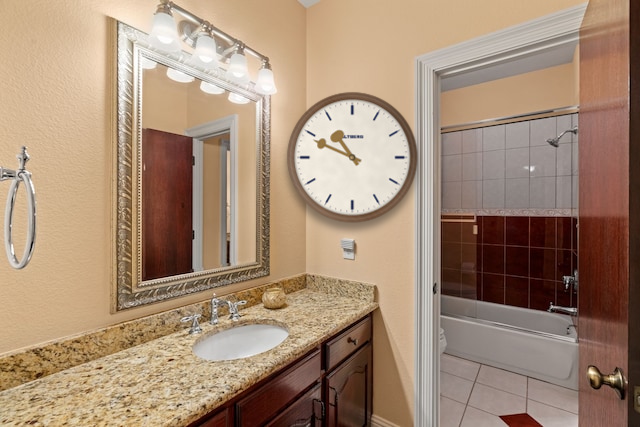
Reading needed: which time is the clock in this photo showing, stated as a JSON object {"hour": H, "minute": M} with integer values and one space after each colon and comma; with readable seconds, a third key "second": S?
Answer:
{"hour": 10, "minute": 49}
